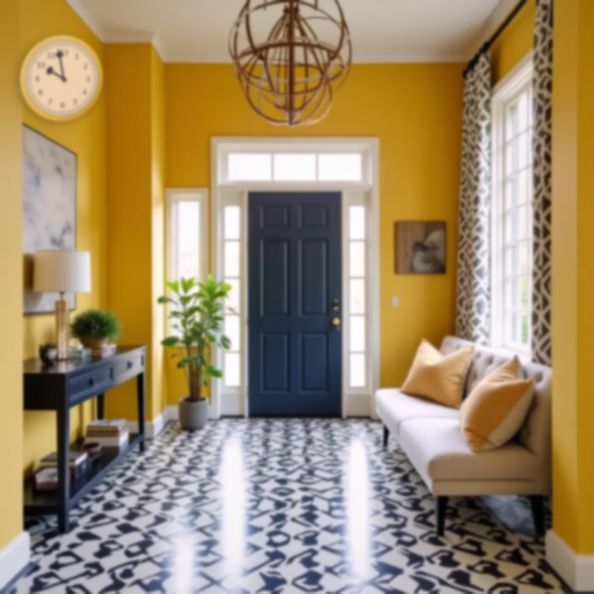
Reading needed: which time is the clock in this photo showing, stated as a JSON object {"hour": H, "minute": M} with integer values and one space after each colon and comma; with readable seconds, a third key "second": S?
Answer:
{"hour": 9, "minute": 58}
